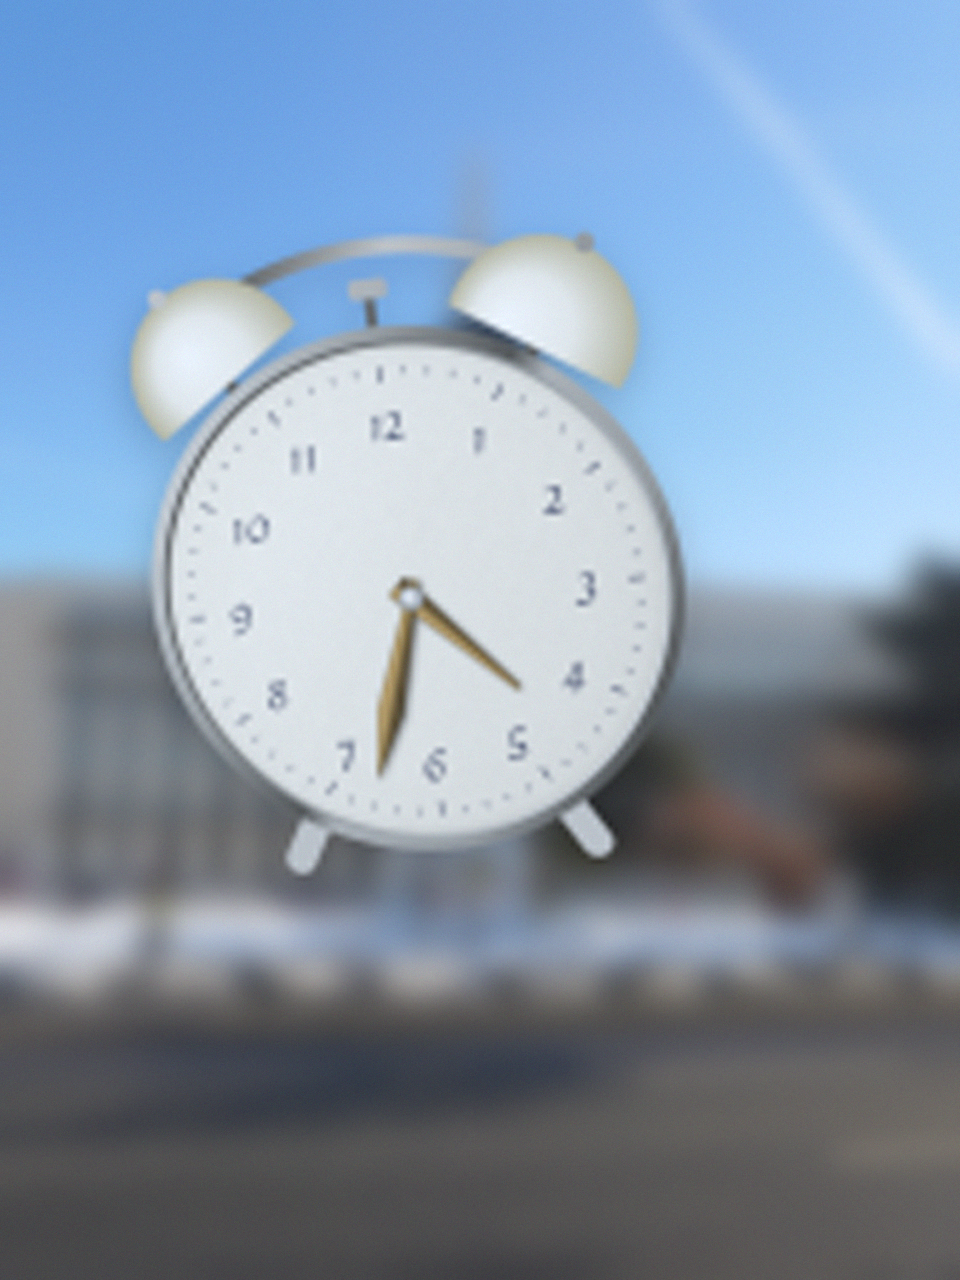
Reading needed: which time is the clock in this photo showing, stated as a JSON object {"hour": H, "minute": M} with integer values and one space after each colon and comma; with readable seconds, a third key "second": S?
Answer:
{"hour": 4, "minute": 33}
